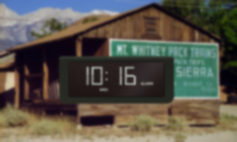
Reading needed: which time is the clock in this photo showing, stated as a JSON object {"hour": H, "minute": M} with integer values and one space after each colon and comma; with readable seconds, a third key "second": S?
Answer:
{"hour": 10, "minute": 16}
